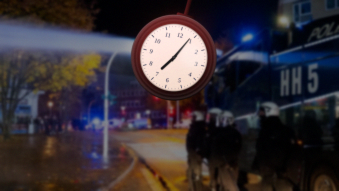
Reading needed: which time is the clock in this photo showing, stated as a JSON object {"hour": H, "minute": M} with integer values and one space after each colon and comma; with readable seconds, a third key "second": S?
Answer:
{"hour": 7, "minute": 4}
